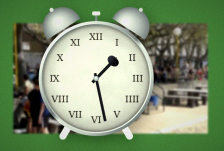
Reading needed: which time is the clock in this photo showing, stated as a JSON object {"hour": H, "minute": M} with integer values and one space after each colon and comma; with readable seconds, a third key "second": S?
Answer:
{"hour": 1, "minute": 28}
